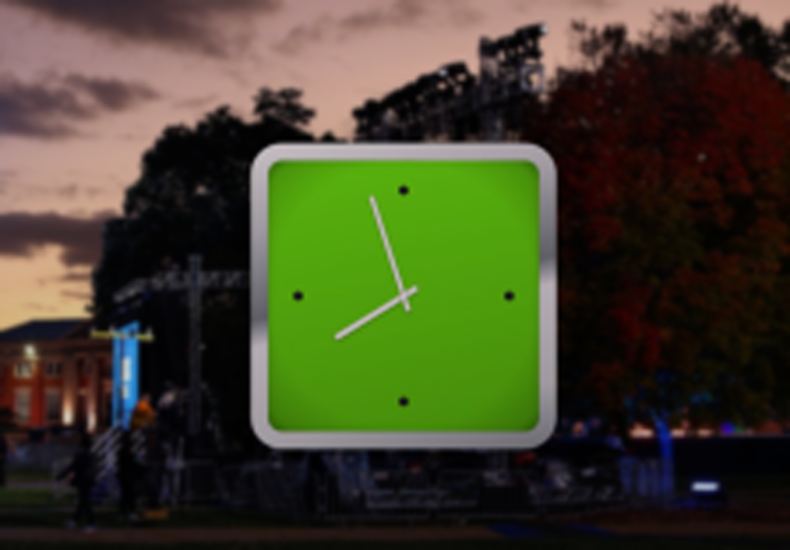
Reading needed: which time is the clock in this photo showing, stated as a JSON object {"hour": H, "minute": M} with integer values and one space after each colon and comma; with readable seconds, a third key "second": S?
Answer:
{"hour": 7, "minute": 57}
